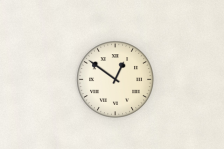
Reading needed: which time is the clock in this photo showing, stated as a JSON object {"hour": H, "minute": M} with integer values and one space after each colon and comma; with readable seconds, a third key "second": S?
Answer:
{"hour": 12, "minute": 51}
